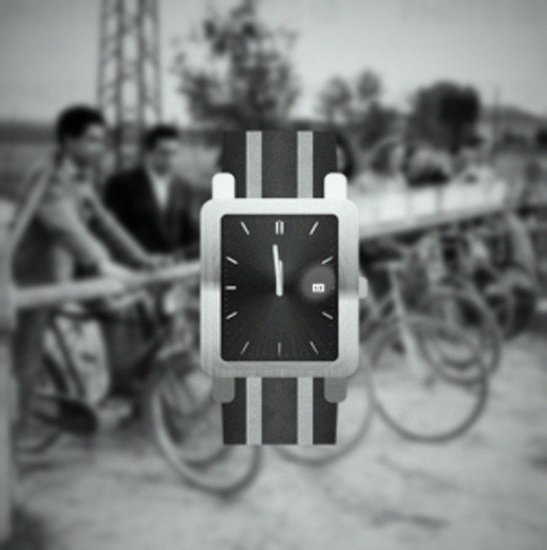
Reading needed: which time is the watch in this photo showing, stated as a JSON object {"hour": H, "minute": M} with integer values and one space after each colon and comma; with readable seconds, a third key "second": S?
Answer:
{"hour": 11, "minute": 59}
